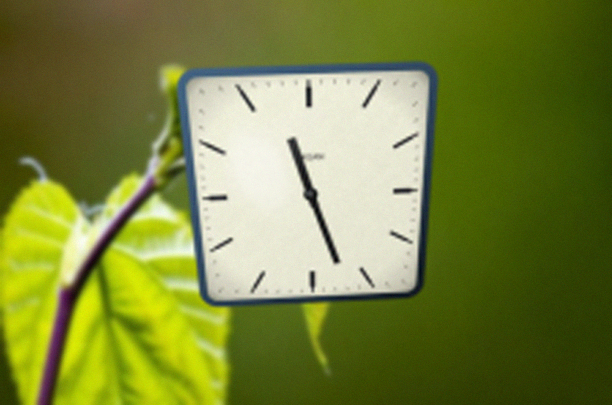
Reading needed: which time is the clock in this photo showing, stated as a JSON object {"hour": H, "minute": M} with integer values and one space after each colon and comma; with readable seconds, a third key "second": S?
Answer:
{"hour": 11, "minute": 27}
